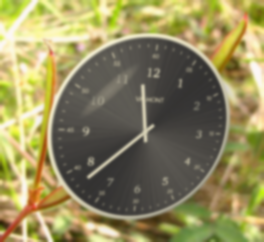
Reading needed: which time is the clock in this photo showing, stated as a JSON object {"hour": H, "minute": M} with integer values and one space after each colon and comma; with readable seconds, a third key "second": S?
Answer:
{"hour": 11, "minute": 38}
